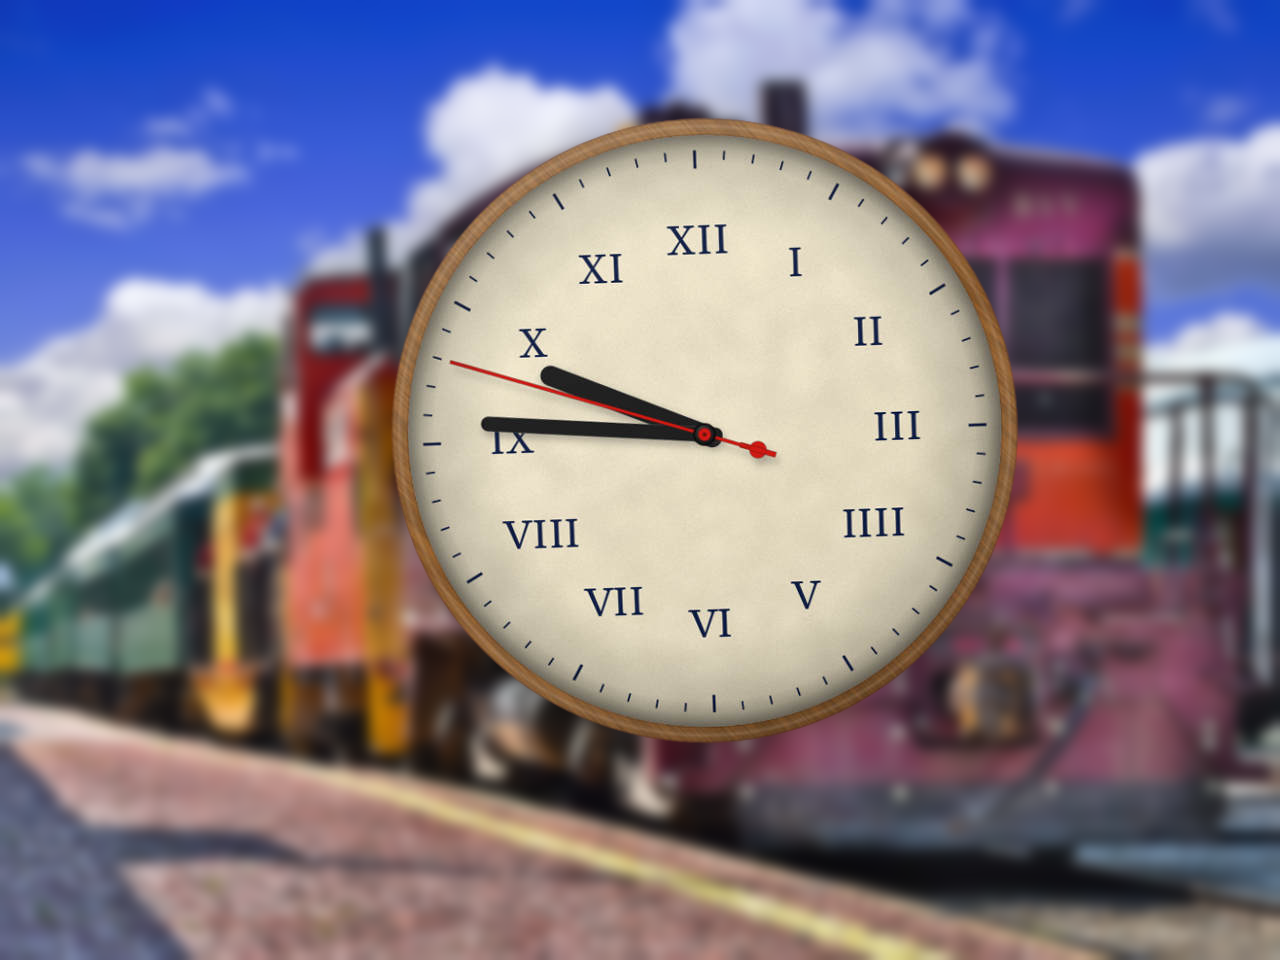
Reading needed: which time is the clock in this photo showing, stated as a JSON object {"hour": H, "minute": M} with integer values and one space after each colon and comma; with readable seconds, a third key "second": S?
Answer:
{"hour": 9, "minute": 45, "second": 48}
